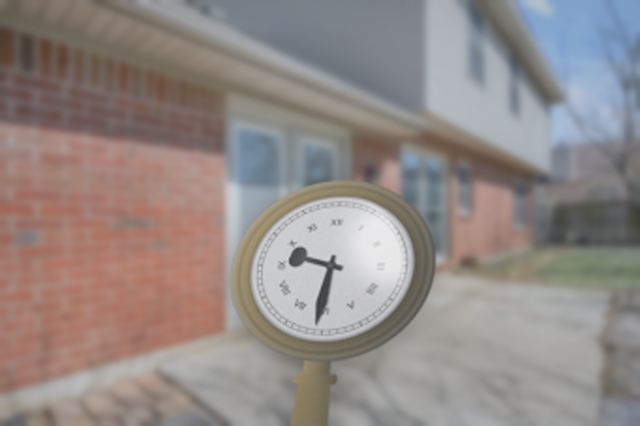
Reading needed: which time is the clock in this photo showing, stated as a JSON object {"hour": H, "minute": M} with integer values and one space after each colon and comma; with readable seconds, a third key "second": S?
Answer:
{"hour": 9, "minute": 31}
